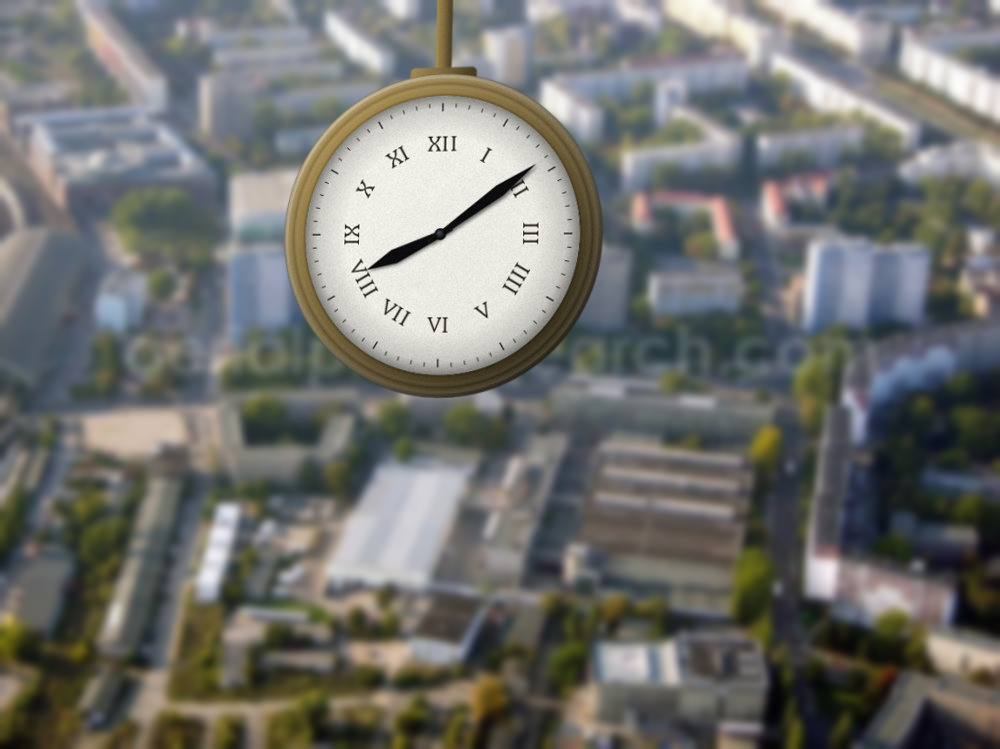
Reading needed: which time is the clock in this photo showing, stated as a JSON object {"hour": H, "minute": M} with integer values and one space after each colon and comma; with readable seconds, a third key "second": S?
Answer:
{"hour": 8, "minute": 9}
